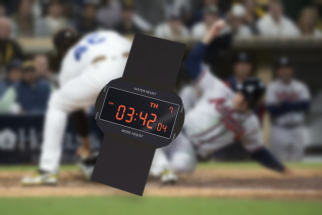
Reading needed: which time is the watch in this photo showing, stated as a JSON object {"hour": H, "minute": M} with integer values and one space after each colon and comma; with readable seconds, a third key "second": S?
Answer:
{"hour": 3, "minute": 42, "second": 4}
